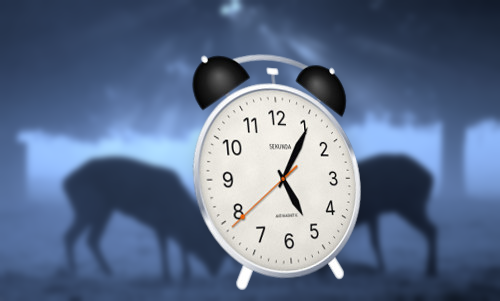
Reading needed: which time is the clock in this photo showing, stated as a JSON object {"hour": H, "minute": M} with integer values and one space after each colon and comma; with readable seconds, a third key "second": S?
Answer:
{"hour": 5, "minute": 5, "second": 39}
